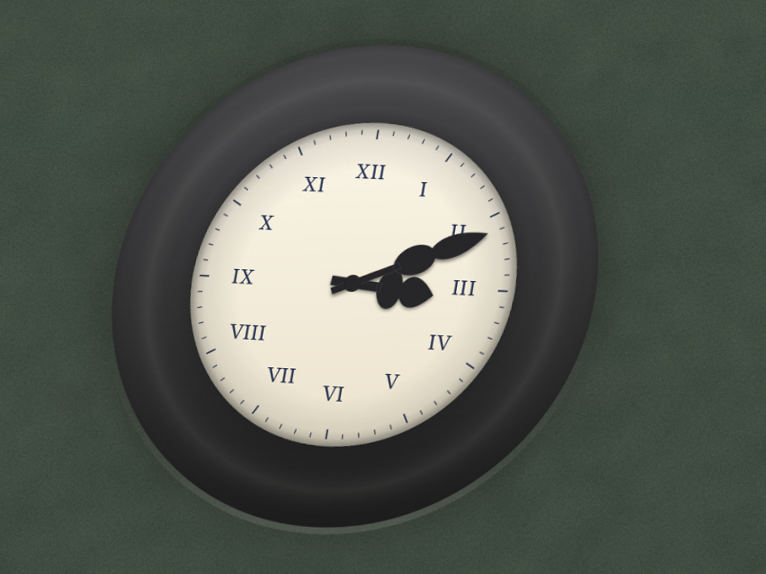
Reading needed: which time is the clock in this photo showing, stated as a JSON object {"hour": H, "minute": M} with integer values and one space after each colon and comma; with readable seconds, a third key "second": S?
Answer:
{"hour": 3, "minute": 11}
